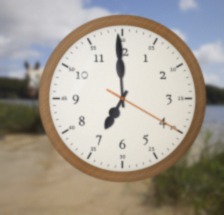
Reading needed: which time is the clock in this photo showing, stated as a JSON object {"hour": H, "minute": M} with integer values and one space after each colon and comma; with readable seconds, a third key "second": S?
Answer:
{"hour": 6, "minute": 59, "second": 20}
